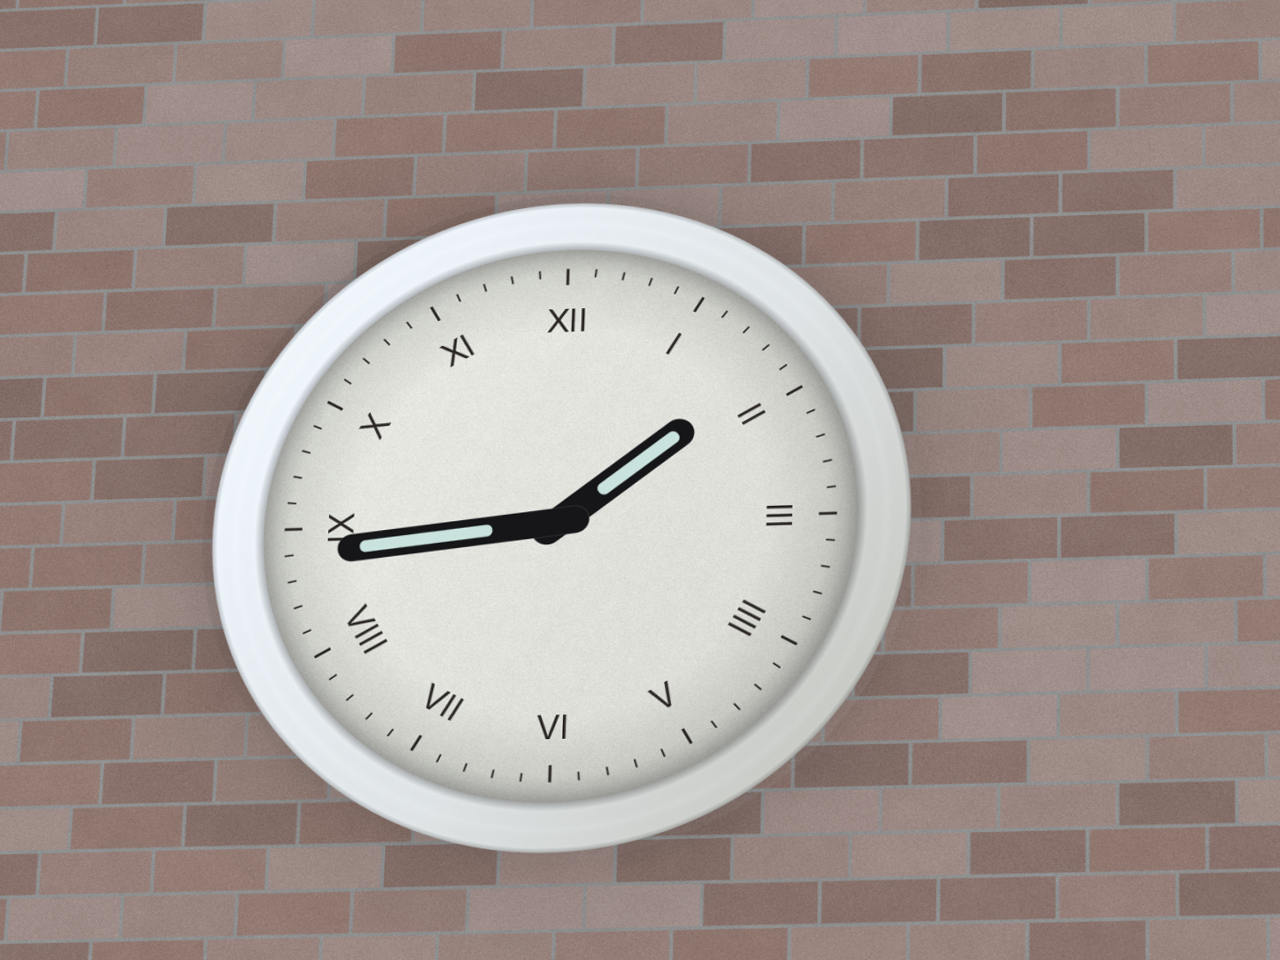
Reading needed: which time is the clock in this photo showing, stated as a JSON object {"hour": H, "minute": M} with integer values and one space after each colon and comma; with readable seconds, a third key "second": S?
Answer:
{"hour": 1, "minute": 44}
